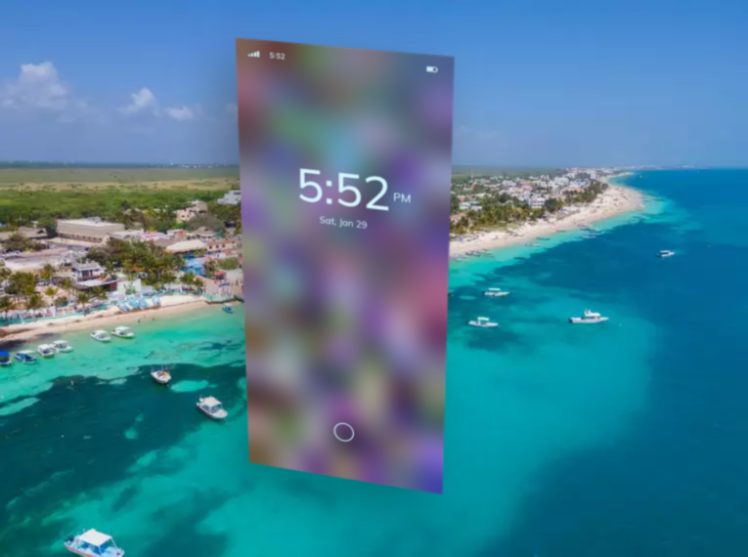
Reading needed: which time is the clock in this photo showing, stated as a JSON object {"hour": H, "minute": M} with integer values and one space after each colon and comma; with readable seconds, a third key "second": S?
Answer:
{"hour": 5, "minute": 52}
